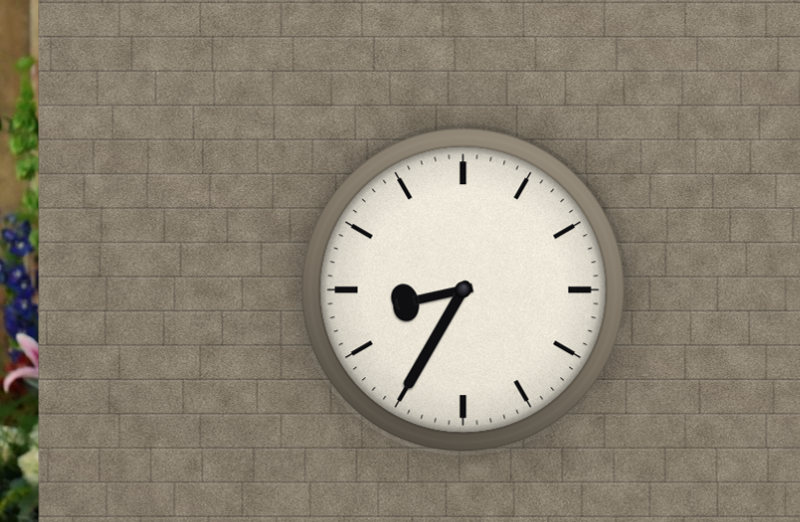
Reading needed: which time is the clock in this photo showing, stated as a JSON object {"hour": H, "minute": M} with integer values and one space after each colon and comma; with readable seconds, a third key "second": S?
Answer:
{"hour": 8, "minute": 35}
